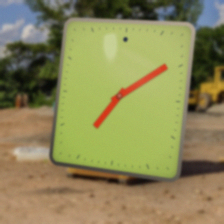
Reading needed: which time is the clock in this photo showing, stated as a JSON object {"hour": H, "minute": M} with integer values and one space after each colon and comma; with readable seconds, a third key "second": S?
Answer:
{"hour": 7, "minute": 9}
